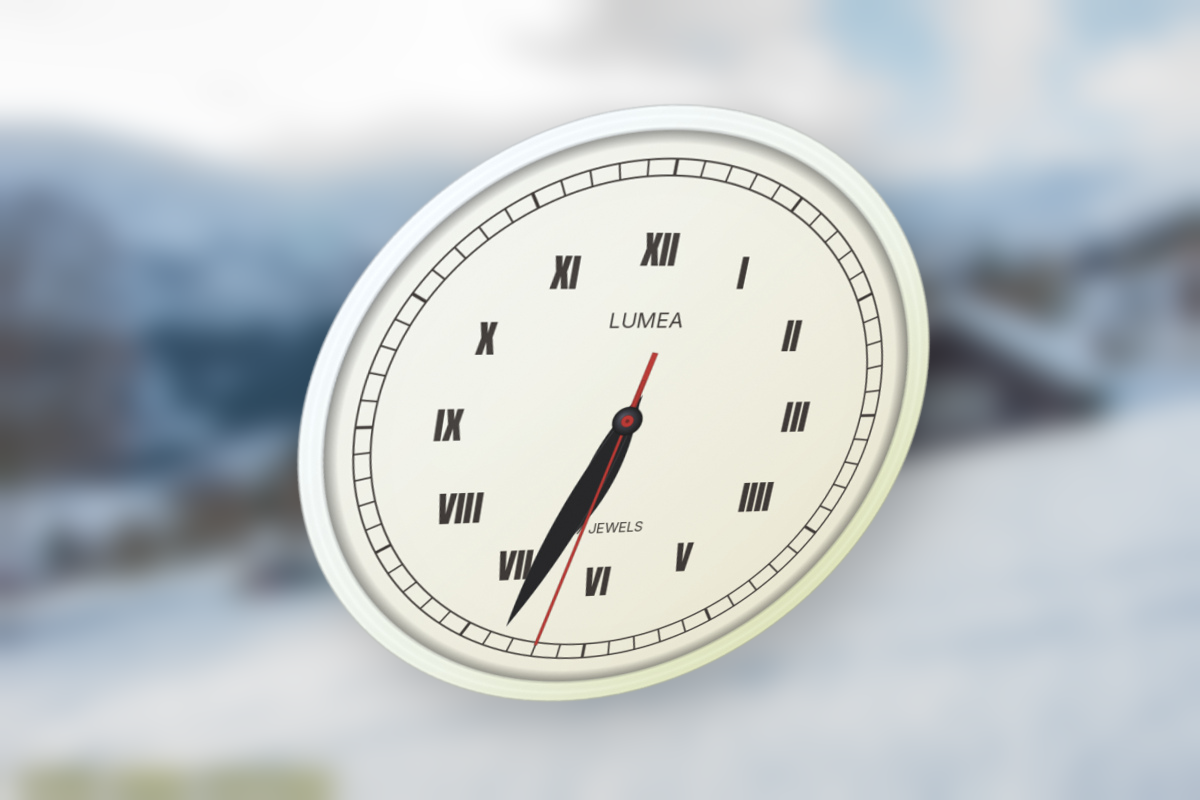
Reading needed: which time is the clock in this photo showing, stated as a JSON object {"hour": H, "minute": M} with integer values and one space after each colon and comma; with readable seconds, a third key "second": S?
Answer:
{"hour": 6, "minute": 33, "second": 32}
